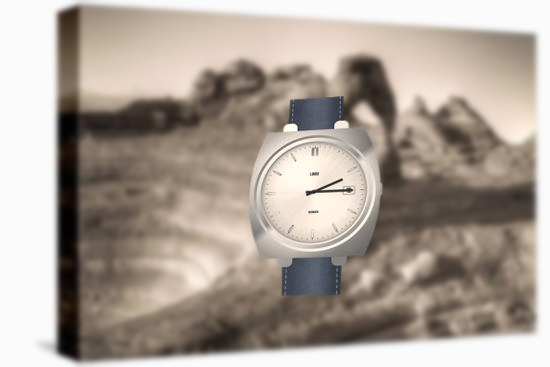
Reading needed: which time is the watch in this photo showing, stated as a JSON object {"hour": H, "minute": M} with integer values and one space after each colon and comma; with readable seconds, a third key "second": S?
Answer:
{"hour": 2, "minute": 15}
